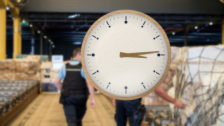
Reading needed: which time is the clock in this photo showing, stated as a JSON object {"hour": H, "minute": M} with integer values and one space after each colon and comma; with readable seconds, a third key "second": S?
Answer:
{"hour": 3, "minute": 14}
